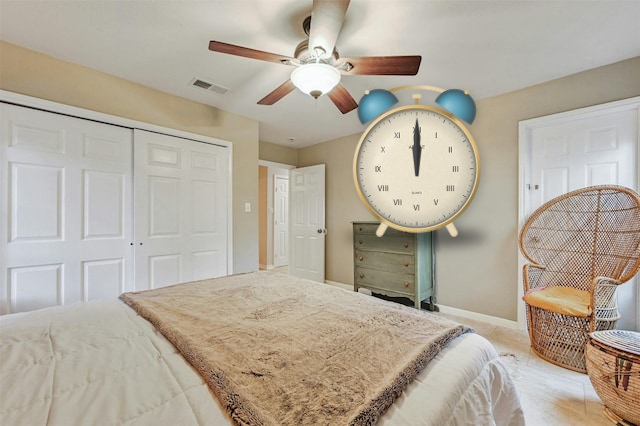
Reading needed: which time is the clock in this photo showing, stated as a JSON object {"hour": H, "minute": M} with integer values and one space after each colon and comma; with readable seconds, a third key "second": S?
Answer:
{"hour": 12, "minute": 0}
